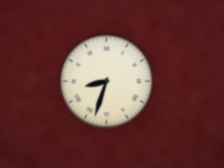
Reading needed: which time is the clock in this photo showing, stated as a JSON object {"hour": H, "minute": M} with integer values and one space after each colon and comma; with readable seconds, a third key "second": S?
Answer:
{"hour": 8, "minute": 33}
